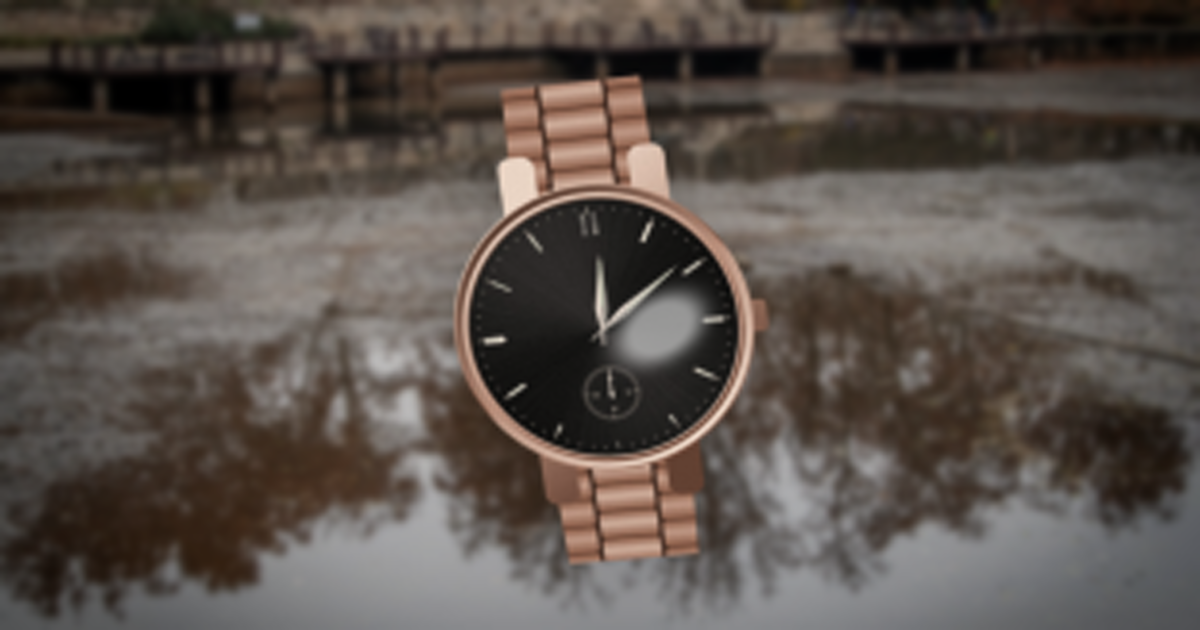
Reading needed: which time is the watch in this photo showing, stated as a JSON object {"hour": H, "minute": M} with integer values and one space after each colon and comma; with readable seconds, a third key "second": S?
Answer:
{"hour": 12, "minute": 9}
